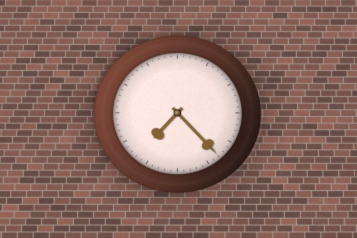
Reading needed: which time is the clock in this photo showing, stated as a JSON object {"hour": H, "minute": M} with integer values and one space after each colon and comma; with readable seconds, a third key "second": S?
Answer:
{"hour": 7, "minute": 23}
